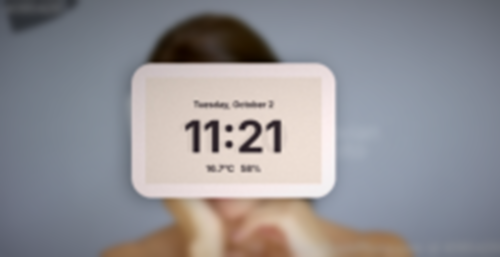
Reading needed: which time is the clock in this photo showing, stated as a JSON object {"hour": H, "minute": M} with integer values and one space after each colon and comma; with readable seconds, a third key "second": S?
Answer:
{"hour": 11, "minute": 21}
